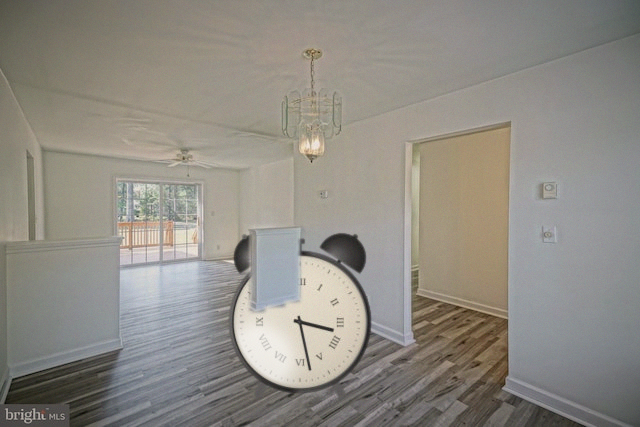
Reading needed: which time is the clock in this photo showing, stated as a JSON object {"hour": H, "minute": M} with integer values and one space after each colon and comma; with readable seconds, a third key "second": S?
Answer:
{"hour": 3, "minute": 28}
